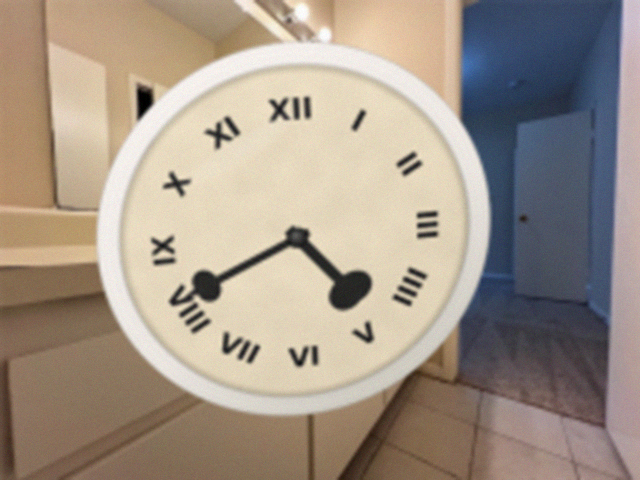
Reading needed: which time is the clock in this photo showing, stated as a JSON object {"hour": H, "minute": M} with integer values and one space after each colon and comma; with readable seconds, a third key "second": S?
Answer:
{"hour": 4, "minute": 41}
